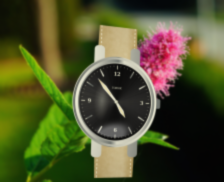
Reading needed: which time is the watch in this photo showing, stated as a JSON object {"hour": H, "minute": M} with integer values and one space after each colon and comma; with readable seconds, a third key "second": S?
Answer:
{"hour": 4, "minute": 53}
